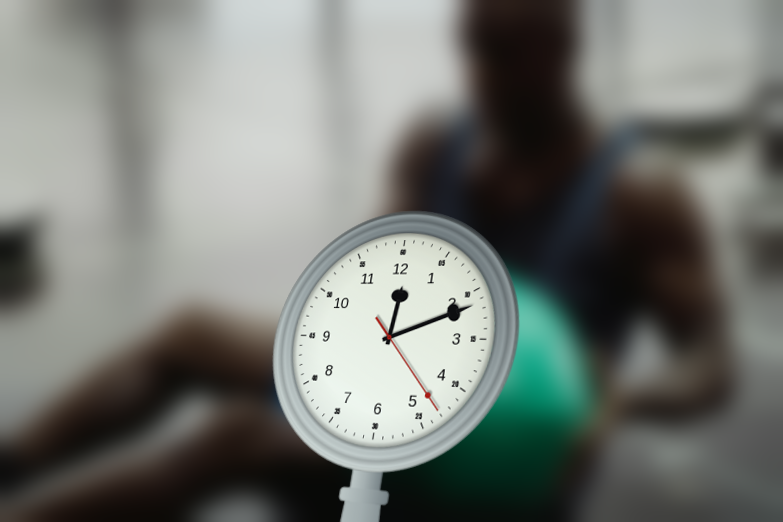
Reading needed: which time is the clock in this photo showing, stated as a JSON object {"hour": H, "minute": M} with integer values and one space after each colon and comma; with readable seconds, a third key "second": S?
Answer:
{"hour": 12, "minute": 11, "second": 23}
